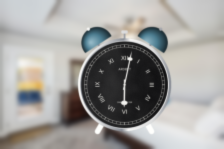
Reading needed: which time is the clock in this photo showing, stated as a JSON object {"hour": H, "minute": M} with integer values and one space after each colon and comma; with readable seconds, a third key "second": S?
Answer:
{"hour": 6, "minute": 2}
